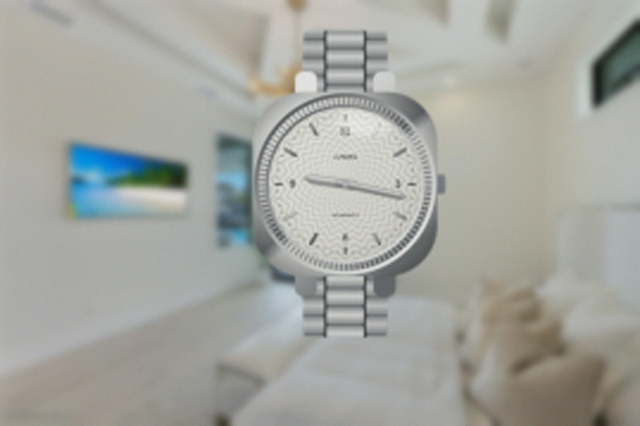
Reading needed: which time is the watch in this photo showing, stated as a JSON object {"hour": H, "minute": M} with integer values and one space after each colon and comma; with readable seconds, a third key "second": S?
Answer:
{"hour": 9, "minute": 17}
